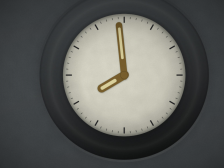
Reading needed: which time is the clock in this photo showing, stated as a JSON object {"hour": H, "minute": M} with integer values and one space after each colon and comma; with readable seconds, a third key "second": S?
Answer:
{"hour": 7, "minute": 59}
